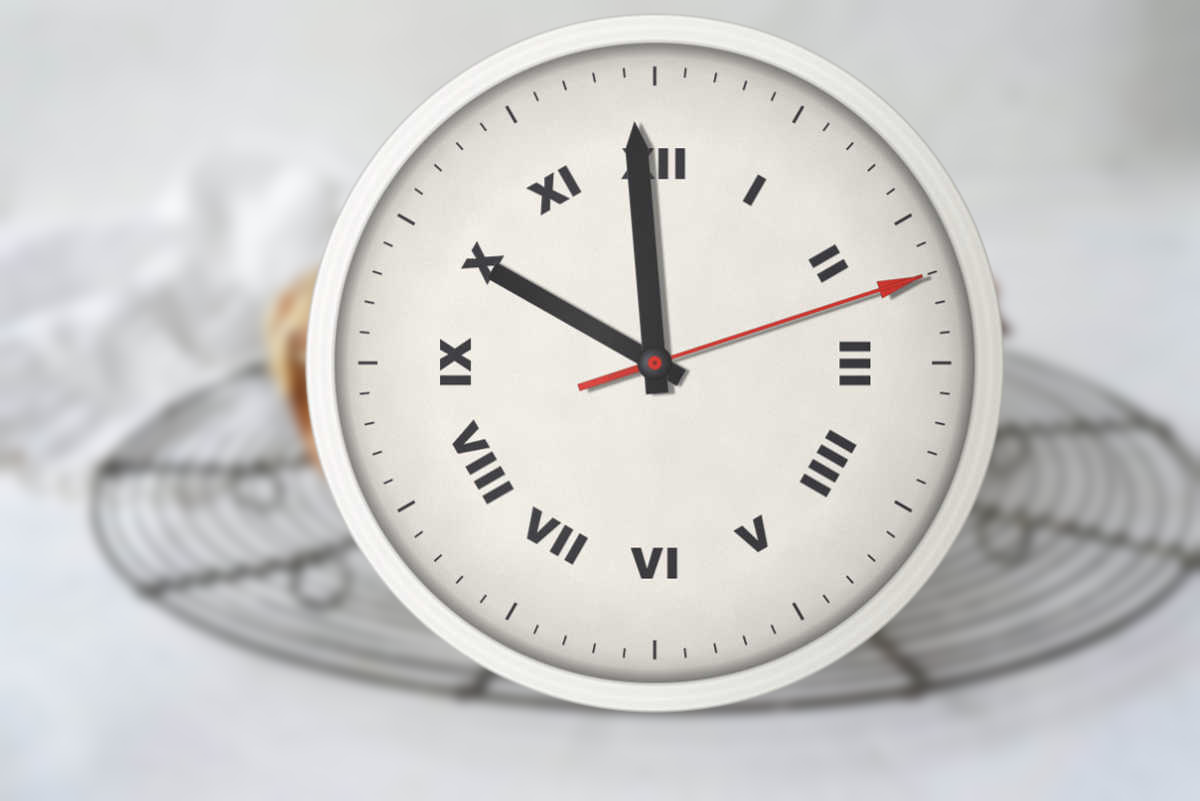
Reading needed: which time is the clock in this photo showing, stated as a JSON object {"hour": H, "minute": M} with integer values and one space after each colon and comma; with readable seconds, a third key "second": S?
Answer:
{"hour": 9, "minute": 59, "second": 12}
